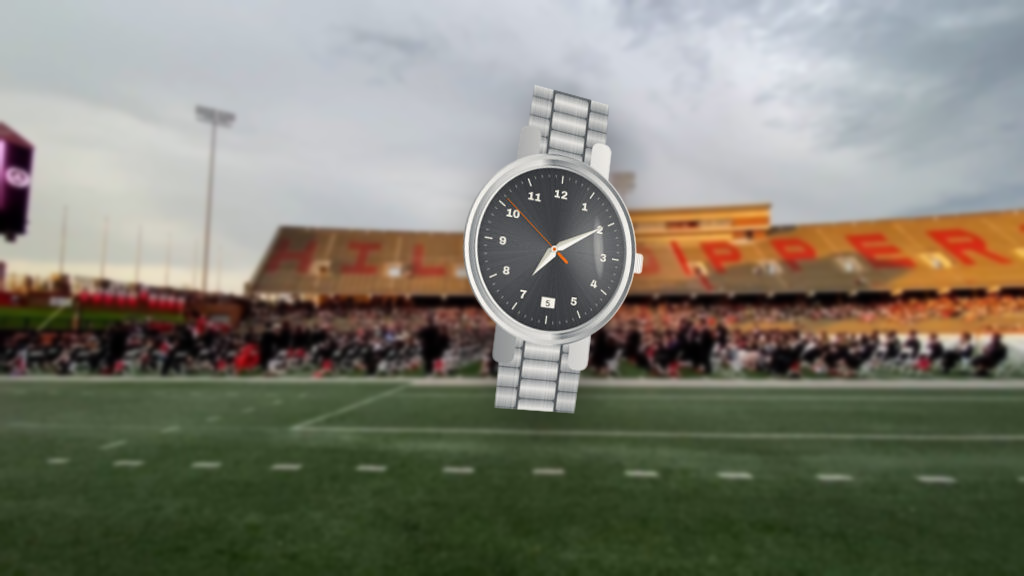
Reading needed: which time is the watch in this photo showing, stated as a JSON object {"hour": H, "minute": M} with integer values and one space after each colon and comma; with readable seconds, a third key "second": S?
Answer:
{"hour": 7, "minute": 9, "second": 51}
